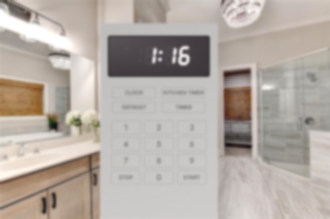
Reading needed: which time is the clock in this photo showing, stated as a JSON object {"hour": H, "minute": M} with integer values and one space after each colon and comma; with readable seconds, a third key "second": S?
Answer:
{"hour": 1, "minute": 16}
